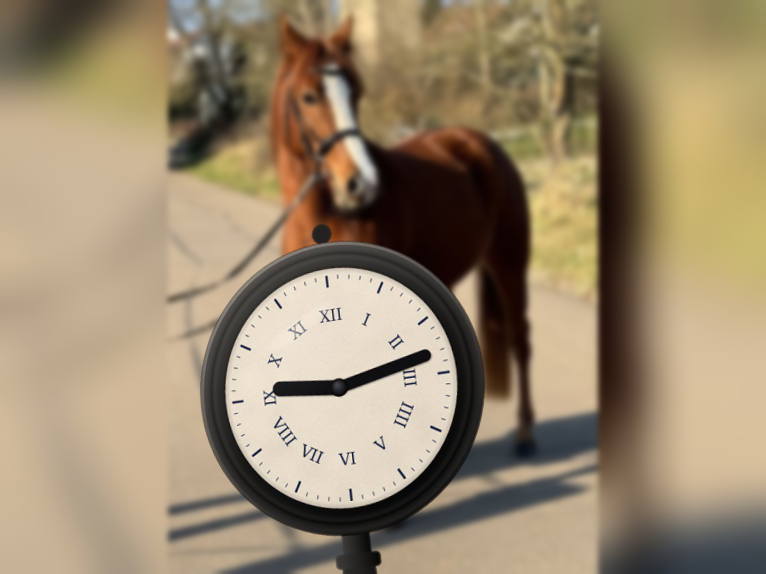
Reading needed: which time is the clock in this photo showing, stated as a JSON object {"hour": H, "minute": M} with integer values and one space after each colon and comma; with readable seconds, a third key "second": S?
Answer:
{"hour": 9, "minute": 13}
